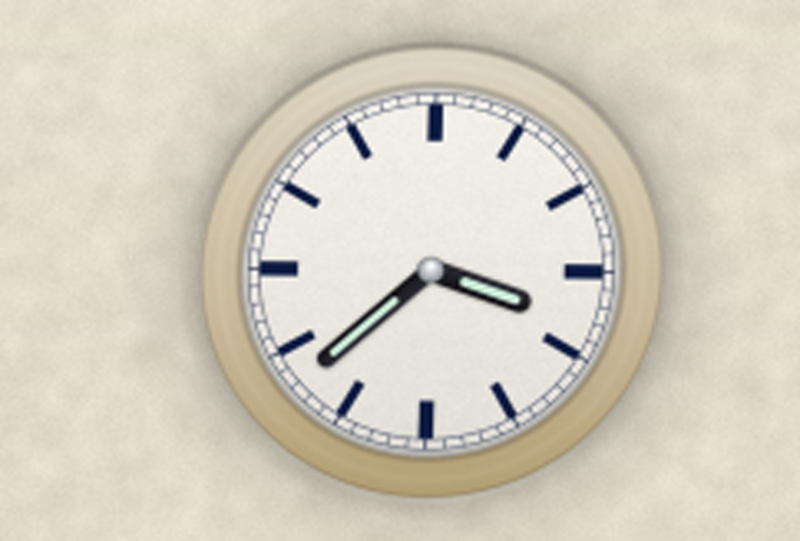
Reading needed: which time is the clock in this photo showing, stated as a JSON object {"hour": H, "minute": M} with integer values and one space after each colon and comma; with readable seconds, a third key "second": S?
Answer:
{"hour": 3, "minute": 38}
